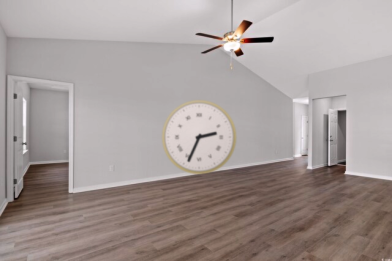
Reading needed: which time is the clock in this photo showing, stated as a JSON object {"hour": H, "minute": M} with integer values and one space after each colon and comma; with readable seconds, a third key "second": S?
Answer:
{"hour": 2, "minute": 34}
